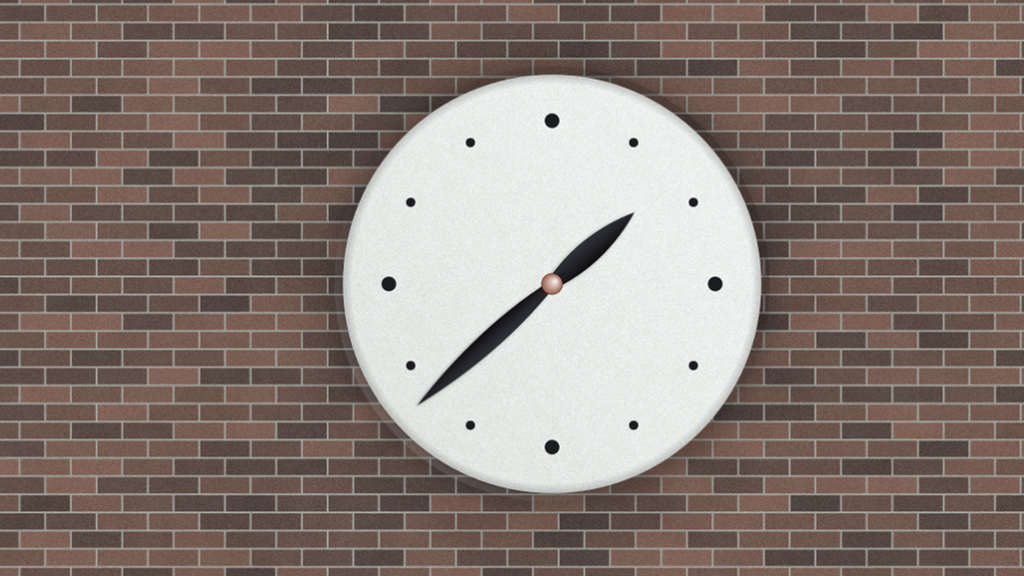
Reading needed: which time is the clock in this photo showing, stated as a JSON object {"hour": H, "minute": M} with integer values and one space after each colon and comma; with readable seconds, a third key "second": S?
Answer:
{"hour": 1, "minute": 38}
